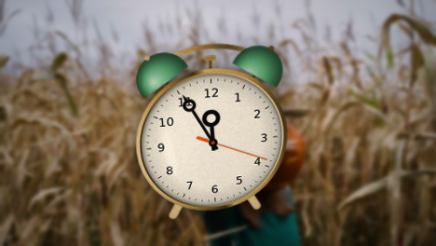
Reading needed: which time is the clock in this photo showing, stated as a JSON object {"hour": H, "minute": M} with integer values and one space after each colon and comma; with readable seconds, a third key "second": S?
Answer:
{"hour": 11, "minute": 55, "second": 19}
